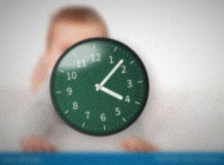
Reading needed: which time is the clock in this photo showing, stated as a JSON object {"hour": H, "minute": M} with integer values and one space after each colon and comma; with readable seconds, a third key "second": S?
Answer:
{"hour": 4, "minute": 8}
